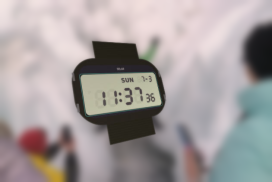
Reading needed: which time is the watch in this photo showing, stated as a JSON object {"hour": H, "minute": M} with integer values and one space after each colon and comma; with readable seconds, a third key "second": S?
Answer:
{"hour": 11, "minute": 37, "second": 36}
